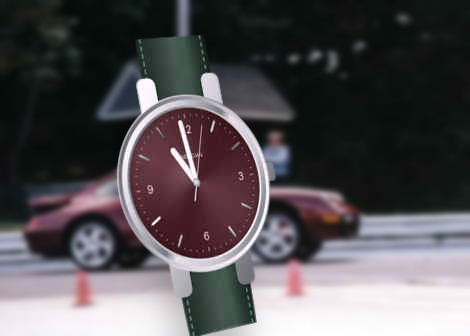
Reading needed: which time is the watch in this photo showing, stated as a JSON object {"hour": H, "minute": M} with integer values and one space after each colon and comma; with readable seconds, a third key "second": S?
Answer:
{"hour": 10, "minute": 59, "second": 3}
